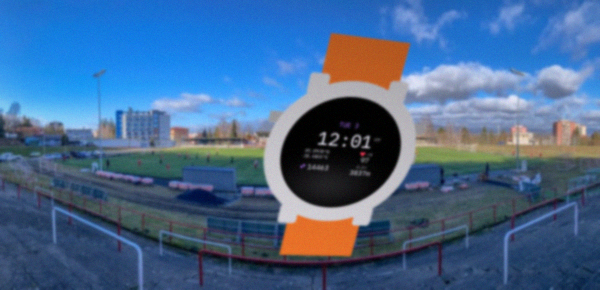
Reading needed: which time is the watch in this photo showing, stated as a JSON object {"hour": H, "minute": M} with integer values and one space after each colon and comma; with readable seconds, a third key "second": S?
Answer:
{"hour": 12, "minute": 1}
